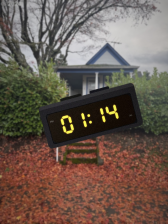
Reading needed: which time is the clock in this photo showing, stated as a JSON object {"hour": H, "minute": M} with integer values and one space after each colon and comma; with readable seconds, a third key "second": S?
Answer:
{"hour": 1, "minute": 14}
